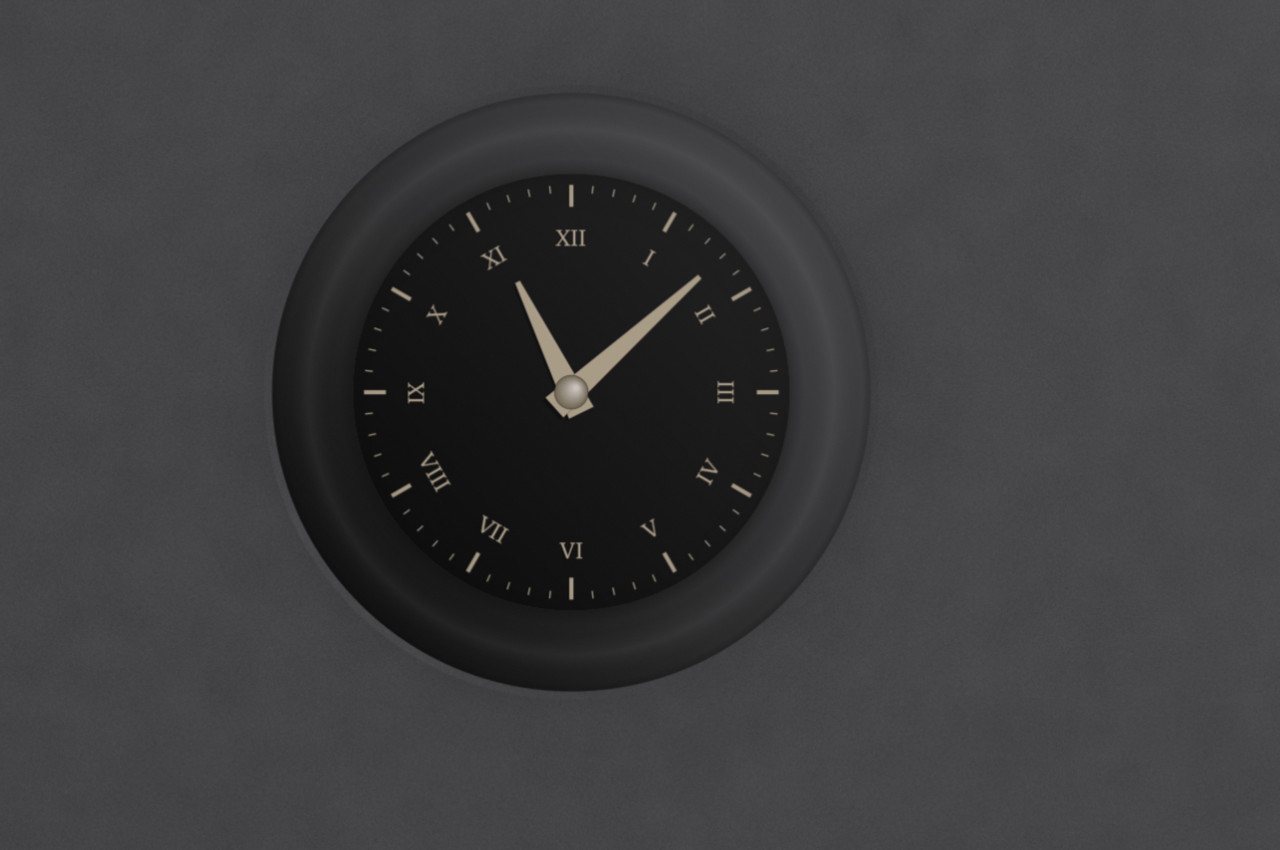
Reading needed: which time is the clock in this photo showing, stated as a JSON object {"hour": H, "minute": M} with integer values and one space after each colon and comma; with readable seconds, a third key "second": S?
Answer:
{"hour": 11, "minute": 8}
